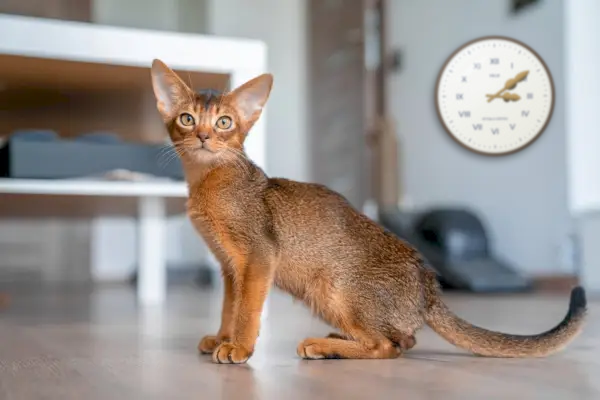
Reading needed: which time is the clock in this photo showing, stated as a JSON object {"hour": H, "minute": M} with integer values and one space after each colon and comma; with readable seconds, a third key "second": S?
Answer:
{"hour": 3, "minute": 9}
